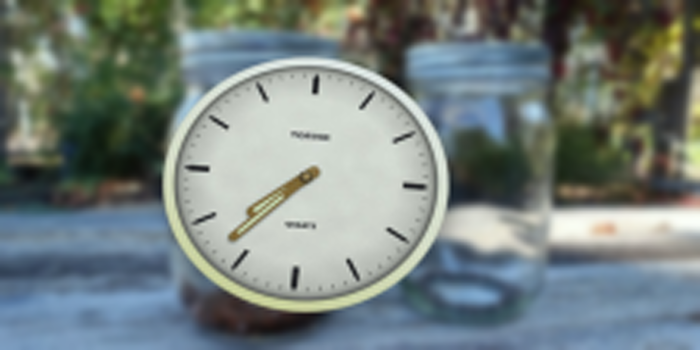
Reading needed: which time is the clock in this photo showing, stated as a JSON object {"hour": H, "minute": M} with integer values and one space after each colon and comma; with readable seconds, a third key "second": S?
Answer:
{"hour": 7, "minute": 37}
